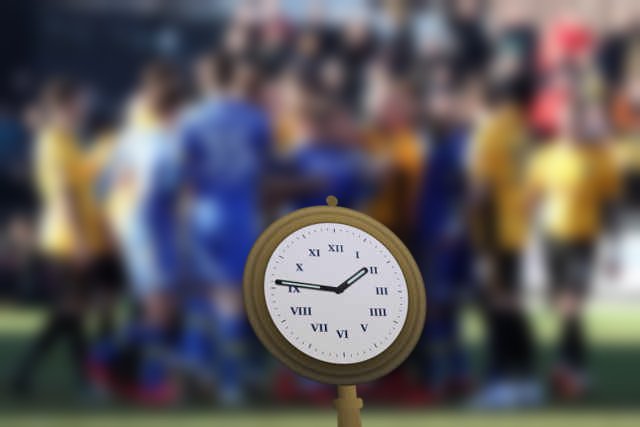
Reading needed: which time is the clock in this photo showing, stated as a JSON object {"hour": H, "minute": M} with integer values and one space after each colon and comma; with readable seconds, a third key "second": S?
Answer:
{"hour": 1, "minute": 46}
